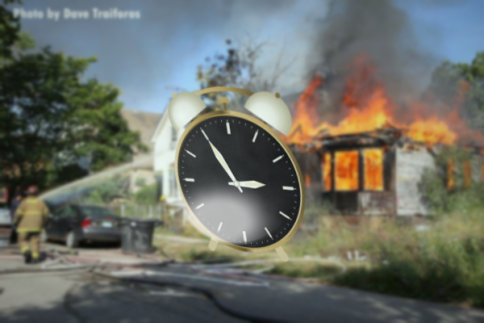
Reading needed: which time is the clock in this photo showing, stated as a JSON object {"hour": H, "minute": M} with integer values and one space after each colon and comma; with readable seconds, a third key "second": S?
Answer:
{"hour": 2, "minute": 55}
